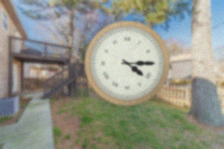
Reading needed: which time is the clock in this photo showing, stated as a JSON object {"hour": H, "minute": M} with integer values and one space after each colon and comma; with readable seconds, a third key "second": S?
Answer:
{"hour": 4, "minute": 15}
